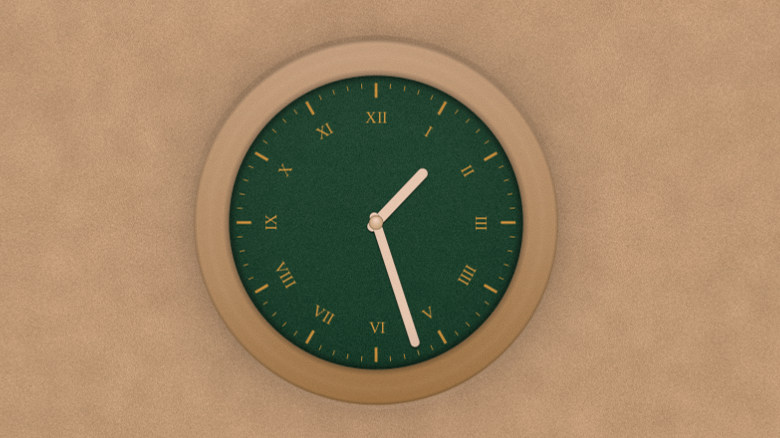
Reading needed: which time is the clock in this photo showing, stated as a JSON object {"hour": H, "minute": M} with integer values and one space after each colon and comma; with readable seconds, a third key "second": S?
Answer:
{"hour": 1, "minute": 27}
